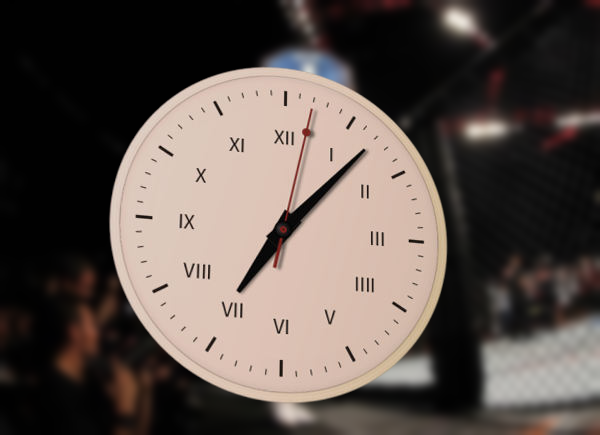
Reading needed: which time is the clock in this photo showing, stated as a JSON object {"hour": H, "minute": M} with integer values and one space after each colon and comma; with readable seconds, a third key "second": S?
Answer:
{"hour": 7, "minute": 7, "second": 2}
